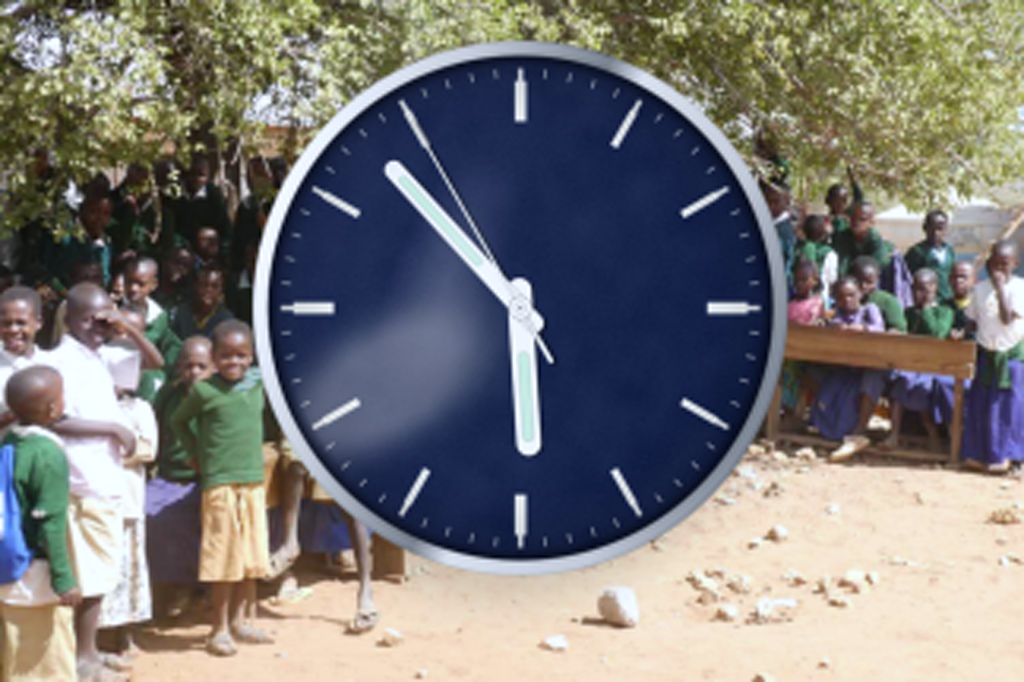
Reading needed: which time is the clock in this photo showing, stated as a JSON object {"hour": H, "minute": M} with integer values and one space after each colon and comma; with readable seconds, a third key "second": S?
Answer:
{"hour": 5, "minute": 52, "second": 55}
